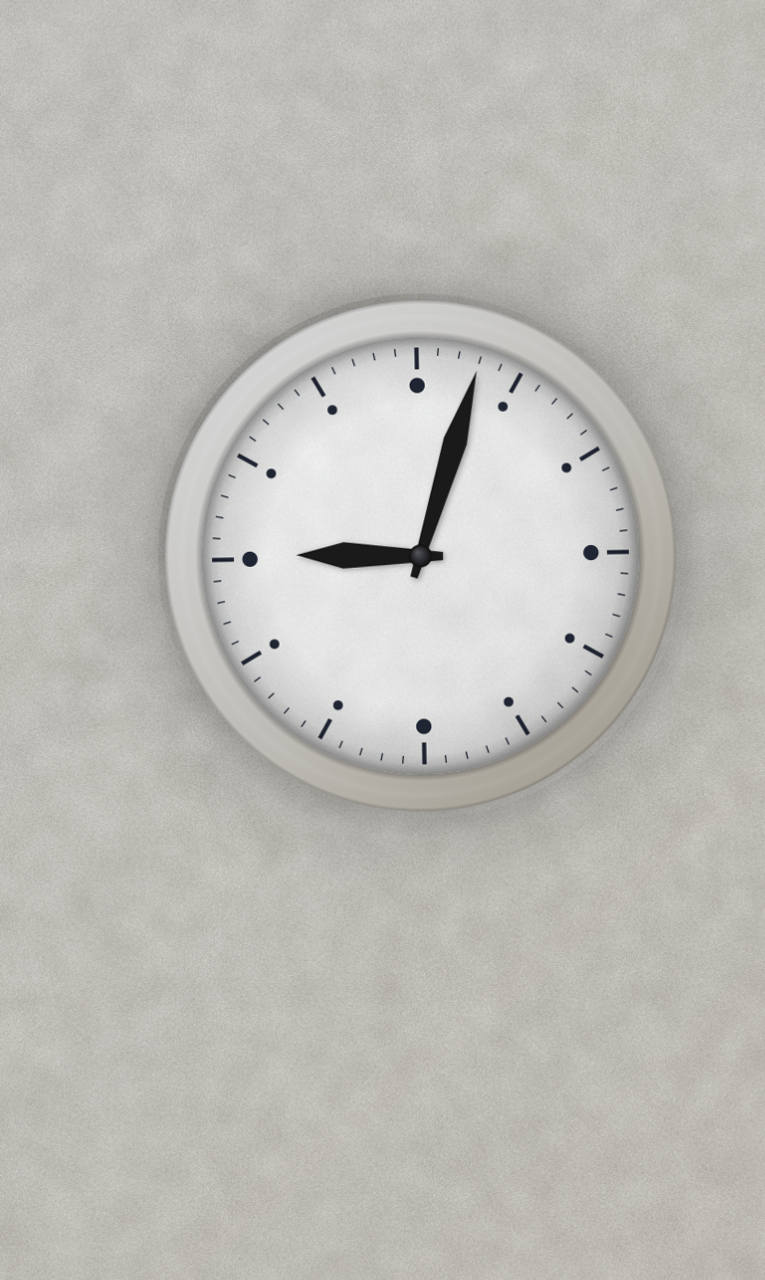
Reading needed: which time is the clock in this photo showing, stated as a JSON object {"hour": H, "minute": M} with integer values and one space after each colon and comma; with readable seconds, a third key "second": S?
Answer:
{"hour": 9, "minute": 3}
